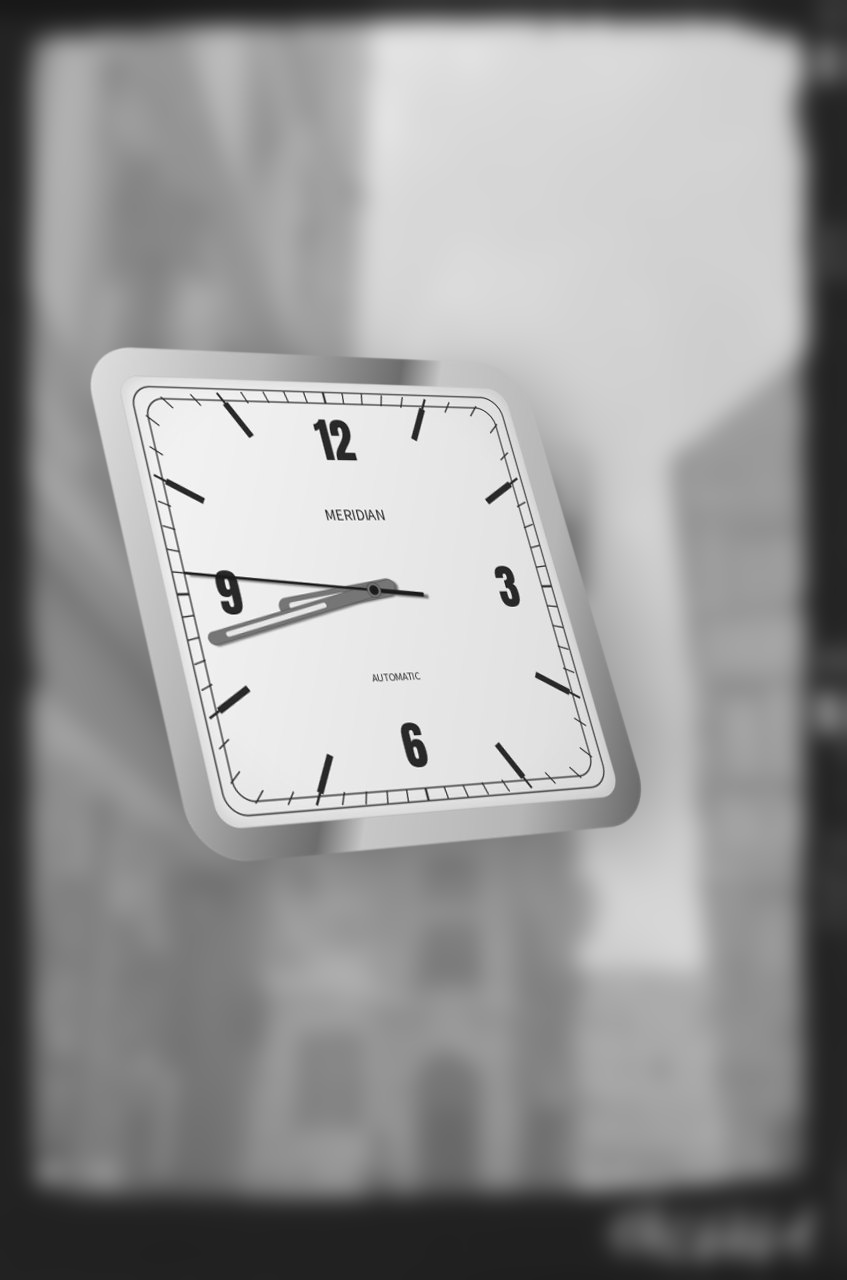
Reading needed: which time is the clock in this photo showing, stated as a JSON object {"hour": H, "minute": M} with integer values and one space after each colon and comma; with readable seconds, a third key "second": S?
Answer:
{"hour": 8, "minute": 42, "second": 46}
